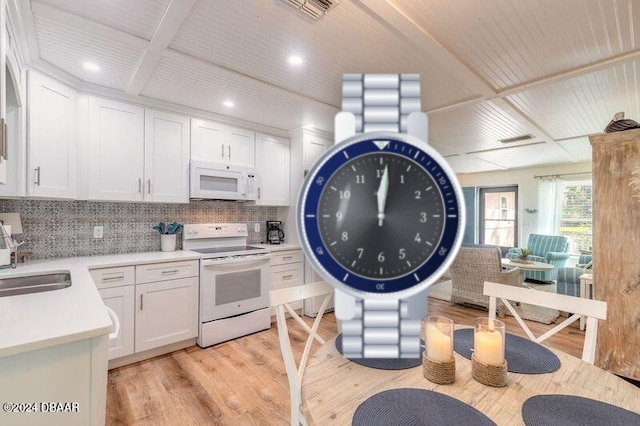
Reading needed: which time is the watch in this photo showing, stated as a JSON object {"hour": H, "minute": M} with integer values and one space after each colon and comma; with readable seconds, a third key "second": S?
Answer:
{"hour": 12, "minute": 1}
